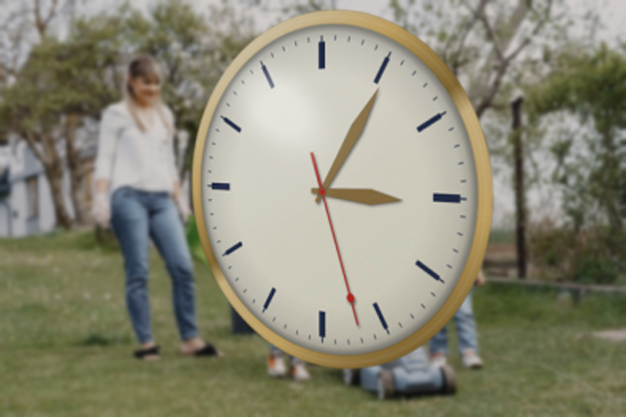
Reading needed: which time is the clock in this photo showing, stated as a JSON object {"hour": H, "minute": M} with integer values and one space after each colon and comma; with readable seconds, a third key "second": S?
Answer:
{"hour": 3, "minute": 5, "second": 27}
